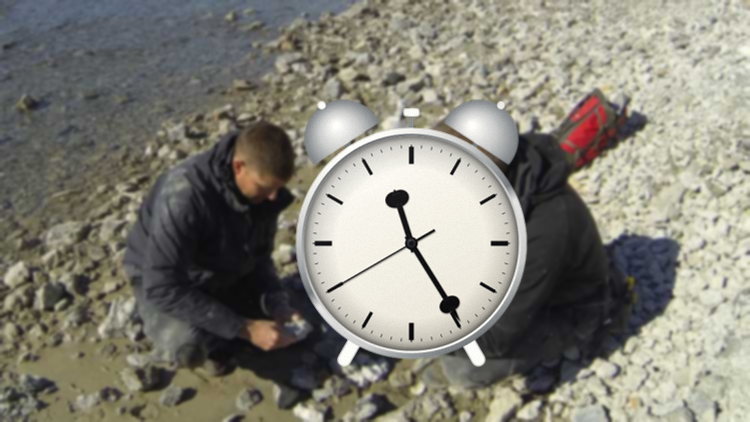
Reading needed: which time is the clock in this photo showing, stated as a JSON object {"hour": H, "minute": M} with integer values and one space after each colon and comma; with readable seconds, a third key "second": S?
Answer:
{"hour": 11, "minute": 24, "second": 40}
